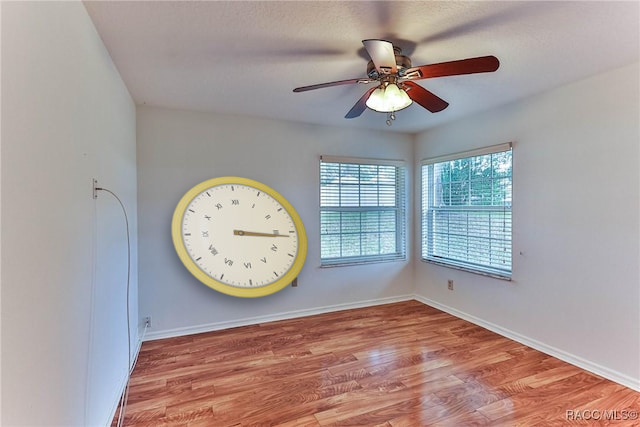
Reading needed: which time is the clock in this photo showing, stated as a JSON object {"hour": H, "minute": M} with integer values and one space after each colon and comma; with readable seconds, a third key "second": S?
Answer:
{"hour": 3, "minute": 16}
